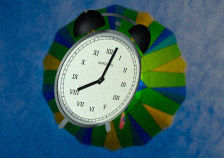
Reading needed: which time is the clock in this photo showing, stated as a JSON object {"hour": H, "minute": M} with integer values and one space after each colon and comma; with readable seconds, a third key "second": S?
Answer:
{"hour": 8, "minute": 2}
